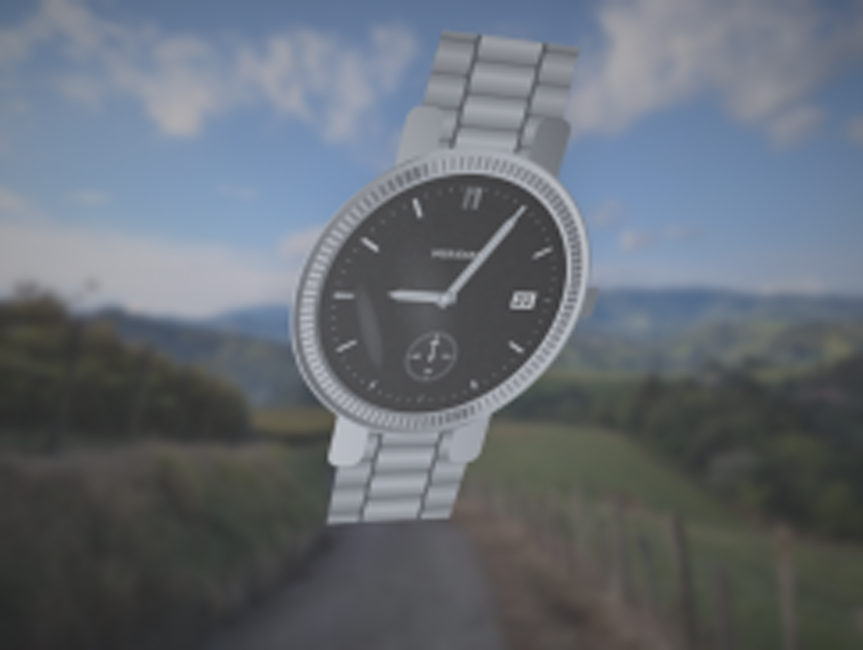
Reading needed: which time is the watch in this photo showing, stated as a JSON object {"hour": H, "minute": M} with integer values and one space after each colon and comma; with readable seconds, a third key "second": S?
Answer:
{"hour": 9, "minute": 5}
